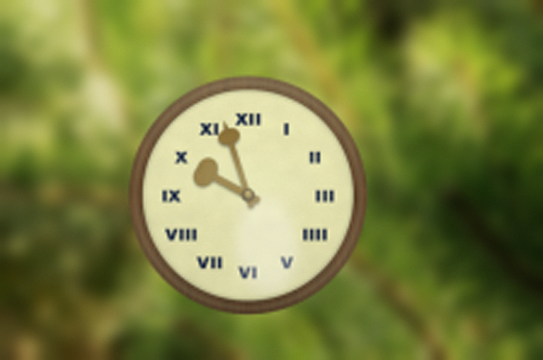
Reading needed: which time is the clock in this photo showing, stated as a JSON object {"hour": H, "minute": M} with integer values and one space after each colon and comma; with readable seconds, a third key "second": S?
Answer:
{"hour": 9, "minute": 57}
